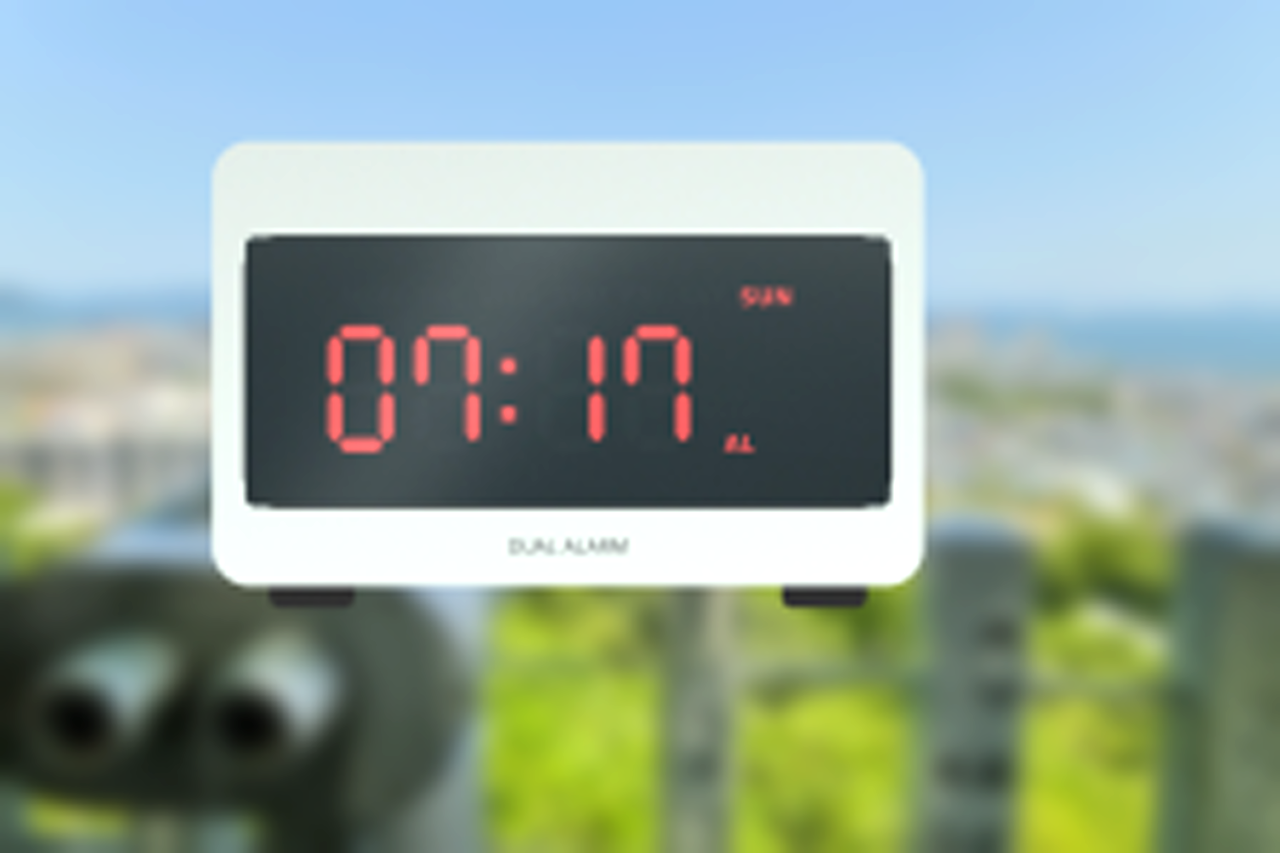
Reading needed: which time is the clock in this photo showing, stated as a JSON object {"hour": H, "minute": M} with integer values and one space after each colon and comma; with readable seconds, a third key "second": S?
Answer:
{"hour": 7, "minute": 17}
